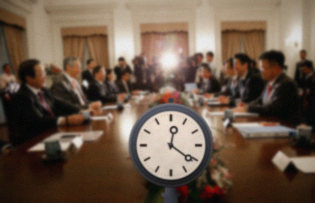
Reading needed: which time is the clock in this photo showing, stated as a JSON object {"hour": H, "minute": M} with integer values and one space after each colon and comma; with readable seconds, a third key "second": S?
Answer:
{"hour": 12, "minute": 21}
